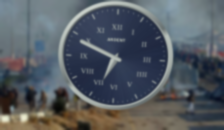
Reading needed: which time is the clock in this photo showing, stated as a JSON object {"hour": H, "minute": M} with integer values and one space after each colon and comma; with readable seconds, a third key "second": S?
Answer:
{"hour": 6, "minute": 49}
